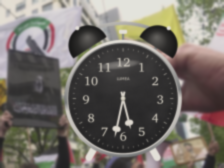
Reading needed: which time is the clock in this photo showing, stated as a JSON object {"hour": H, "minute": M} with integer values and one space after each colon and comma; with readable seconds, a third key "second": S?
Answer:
{"hour": 5, "minute": 32}
